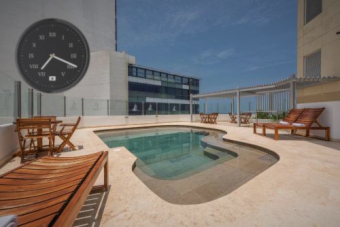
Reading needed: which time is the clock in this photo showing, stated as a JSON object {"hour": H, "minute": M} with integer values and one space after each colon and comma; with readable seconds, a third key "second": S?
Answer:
{"hour": 7, "minute": 19}
